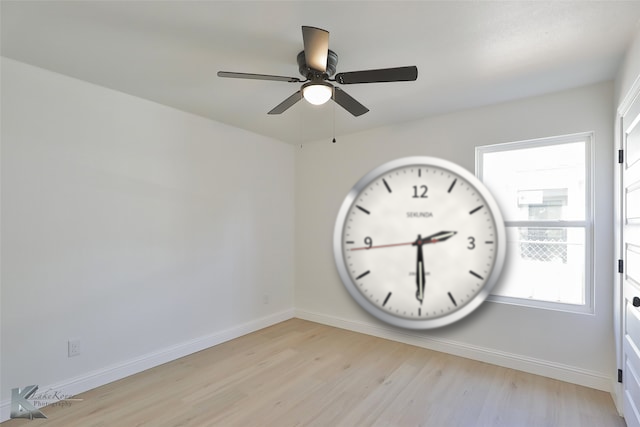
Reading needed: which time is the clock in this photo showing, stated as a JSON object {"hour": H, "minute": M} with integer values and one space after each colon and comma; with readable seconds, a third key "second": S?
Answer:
{"hour": 2, "minute": 29, "second": 44}
